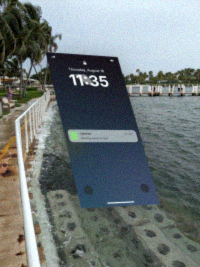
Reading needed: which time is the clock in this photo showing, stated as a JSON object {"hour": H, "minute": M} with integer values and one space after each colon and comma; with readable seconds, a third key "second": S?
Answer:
{"hour": 11, "minute": 35}
